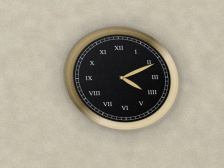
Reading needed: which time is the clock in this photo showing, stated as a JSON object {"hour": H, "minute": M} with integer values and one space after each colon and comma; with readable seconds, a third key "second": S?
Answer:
{"hour": 4, "minute": 11}
